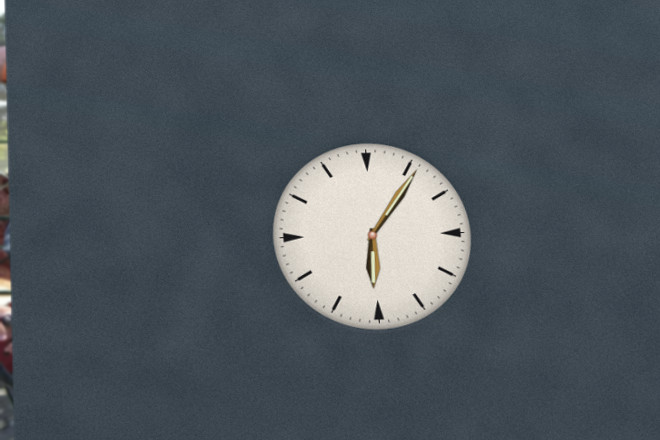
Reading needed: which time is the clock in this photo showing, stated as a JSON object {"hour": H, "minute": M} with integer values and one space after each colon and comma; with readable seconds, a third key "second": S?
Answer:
{"hour": 6, "minute": 6}
